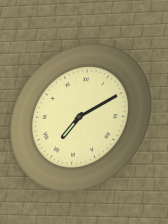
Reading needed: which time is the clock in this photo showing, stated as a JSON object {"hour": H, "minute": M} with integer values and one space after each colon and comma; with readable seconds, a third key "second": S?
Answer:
{"hour": 7, "minute": 10}
